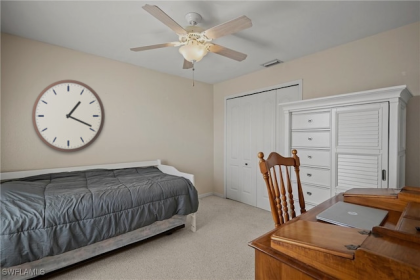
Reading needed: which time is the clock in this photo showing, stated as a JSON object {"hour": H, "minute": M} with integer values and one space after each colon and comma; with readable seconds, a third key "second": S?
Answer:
{"hour": 1, "minute": 19}
